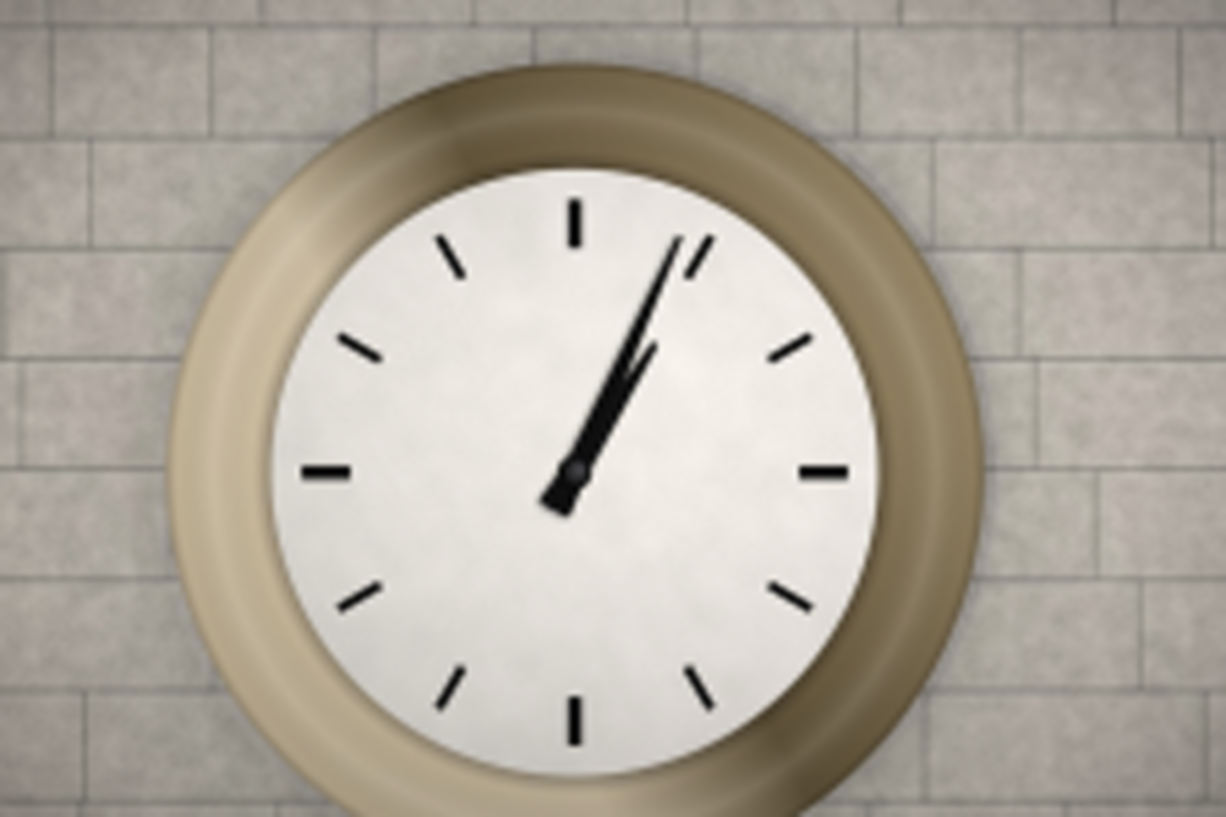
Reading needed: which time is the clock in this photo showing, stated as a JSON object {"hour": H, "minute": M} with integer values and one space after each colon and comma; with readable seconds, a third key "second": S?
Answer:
{"hour": 1, "minute": 4}
